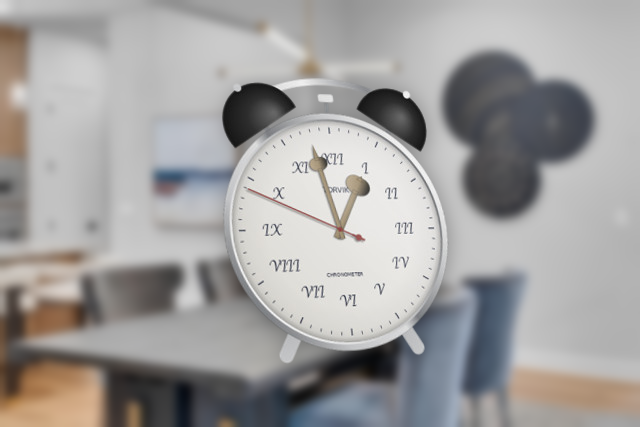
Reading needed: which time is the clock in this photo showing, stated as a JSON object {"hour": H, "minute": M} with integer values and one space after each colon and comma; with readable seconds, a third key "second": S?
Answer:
{"hour": 12, "minute": 57, "second": 49}
